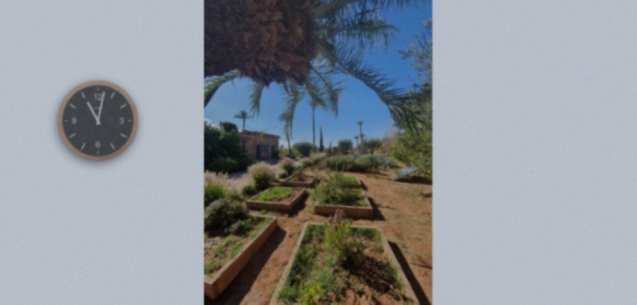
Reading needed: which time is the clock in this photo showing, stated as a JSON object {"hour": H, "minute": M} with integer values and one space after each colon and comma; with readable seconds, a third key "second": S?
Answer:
{"hour": 11, "minute": 2}
